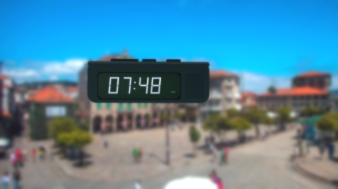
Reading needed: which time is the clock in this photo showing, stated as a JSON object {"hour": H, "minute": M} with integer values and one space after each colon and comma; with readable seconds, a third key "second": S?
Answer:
{"hour": 7, "minute": 48}
